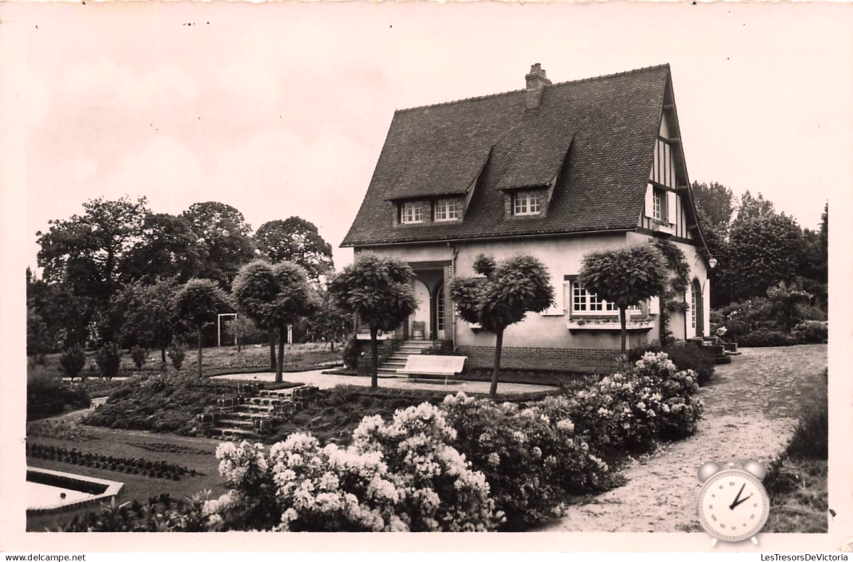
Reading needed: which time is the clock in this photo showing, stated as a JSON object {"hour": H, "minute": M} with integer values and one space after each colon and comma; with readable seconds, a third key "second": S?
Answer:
{"hour": 2, "minute": 5}
